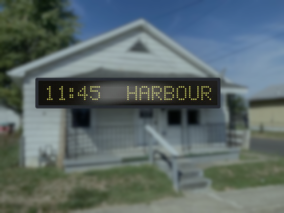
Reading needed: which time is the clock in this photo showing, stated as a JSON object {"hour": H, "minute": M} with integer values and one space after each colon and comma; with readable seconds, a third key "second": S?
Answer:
{"hour": 11, "minute": 45}
